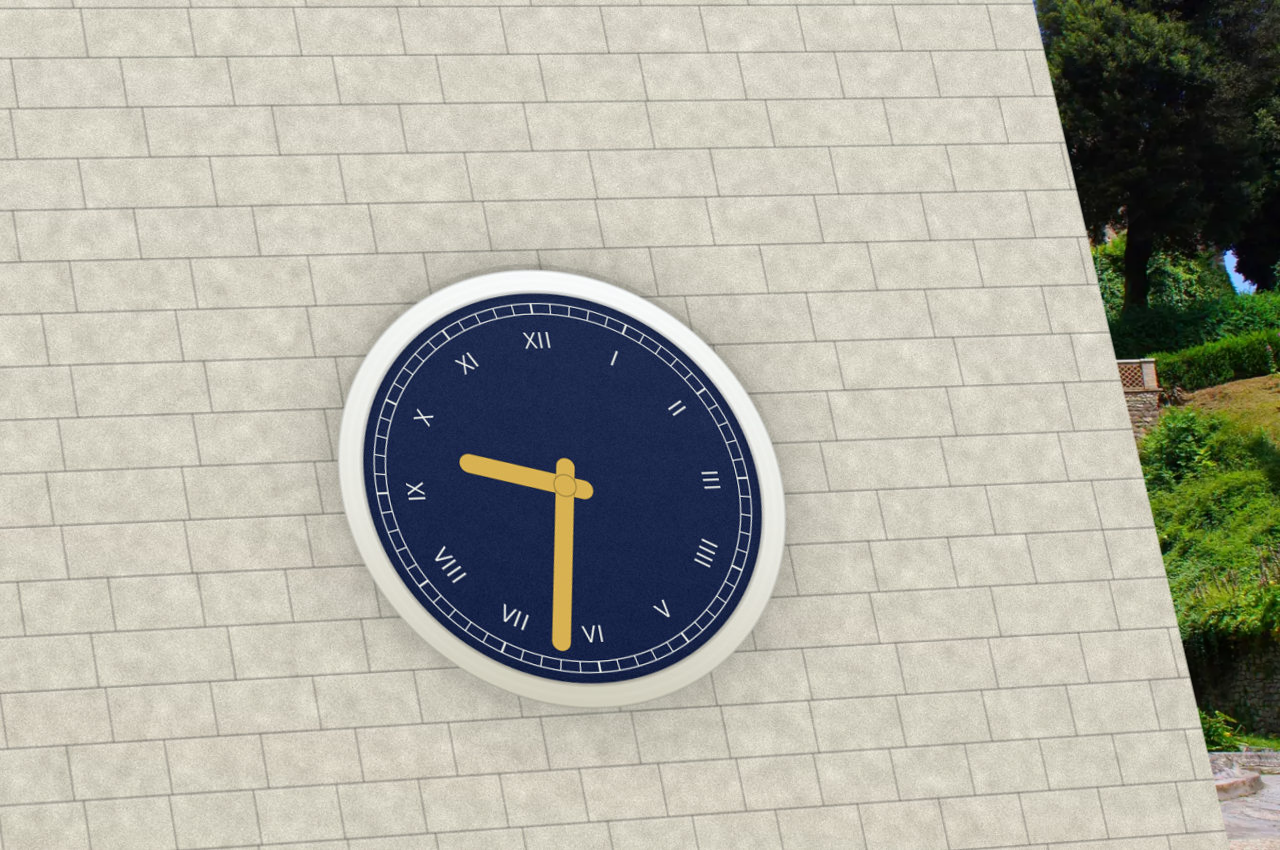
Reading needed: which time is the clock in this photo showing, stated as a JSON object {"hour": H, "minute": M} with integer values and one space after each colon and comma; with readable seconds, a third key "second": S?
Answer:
{"hour": 9, "minute": 32}
